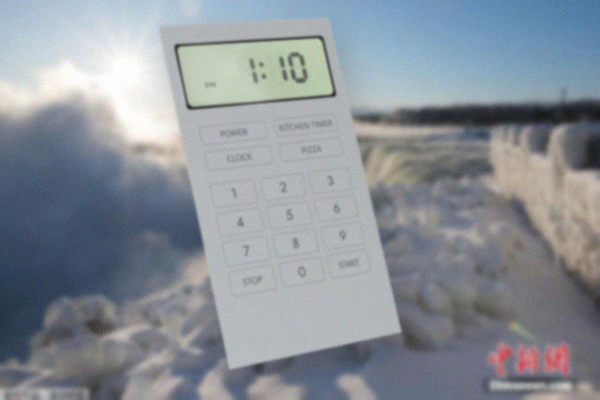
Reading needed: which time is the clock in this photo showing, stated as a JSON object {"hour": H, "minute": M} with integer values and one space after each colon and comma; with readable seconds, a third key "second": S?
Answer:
{"hour": 1, "minute": 10}
